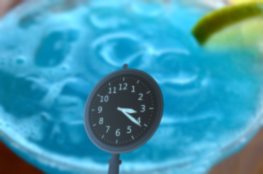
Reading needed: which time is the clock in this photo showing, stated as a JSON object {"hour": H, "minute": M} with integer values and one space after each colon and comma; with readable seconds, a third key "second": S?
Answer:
{"hour": 3, "minute": 21}
